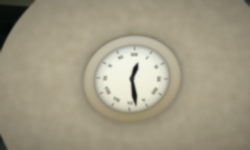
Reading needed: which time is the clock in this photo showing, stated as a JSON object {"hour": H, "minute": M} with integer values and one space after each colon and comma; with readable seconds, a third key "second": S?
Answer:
{"hour": 12, "minute": 28}
